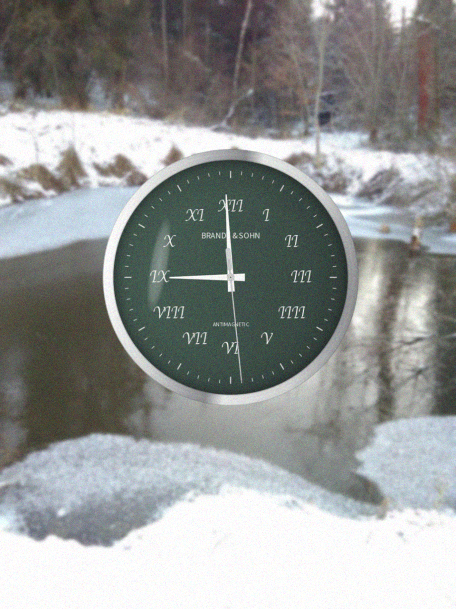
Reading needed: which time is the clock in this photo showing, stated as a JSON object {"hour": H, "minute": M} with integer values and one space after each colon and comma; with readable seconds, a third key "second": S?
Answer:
{"hour": 8, "minute": 59, "second": 29}
